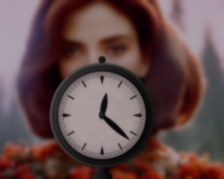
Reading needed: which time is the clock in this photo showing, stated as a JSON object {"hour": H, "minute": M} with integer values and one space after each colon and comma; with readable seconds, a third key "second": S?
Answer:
{"hour": 12, "minute": 22}
